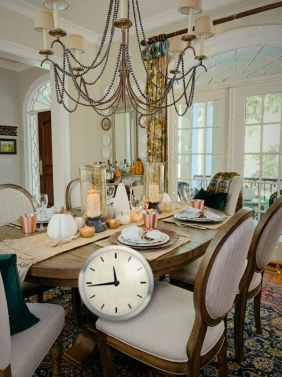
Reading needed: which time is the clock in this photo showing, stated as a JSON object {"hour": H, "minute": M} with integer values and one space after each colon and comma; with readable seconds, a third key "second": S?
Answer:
{"hour": 11, "minute": 44}
